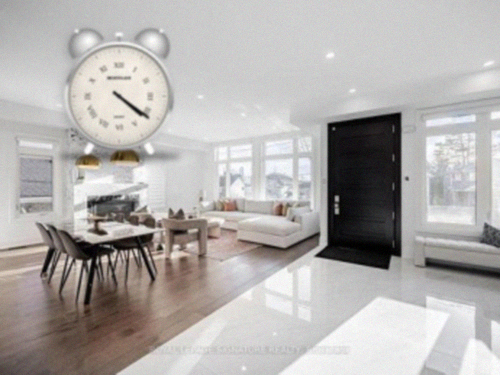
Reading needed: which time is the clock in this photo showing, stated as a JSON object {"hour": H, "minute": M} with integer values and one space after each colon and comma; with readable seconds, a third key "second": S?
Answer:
{"hour": 4, "minute": 21}
